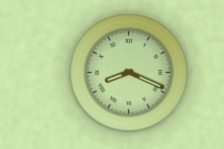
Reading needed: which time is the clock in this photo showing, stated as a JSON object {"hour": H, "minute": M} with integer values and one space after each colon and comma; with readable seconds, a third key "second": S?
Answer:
{"hour": 8, "minute": 19}
